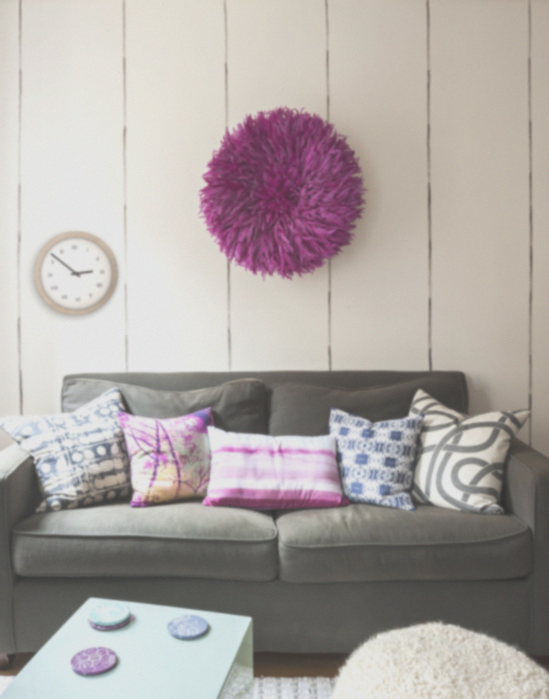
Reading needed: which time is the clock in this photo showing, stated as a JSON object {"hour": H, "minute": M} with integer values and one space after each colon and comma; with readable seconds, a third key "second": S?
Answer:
{"hour": 2, "minute": 52}
